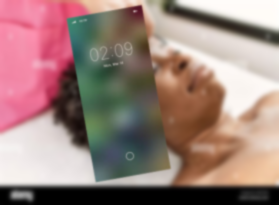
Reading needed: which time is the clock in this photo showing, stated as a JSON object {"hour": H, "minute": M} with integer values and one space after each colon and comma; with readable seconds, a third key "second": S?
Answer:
{"hour": 2, "minute": 9}
